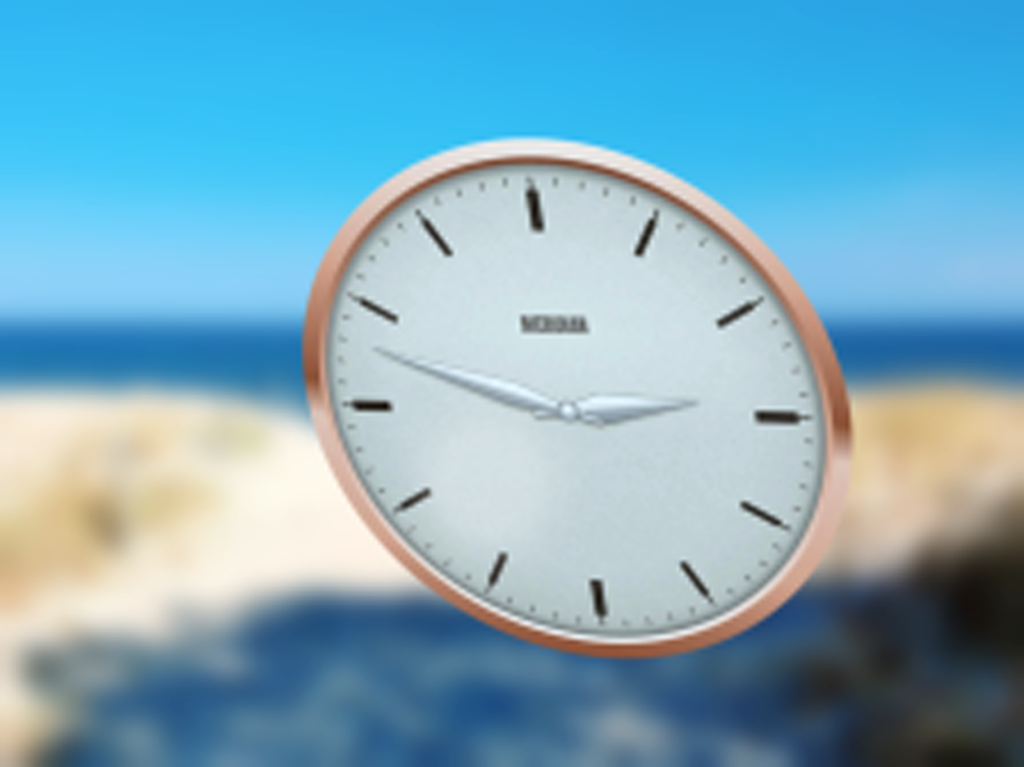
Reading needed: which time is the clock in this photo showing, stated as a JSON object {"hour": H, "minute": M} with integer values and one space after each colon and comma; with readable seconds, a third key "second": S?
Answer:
{"hour": 2, "minute": 48}
